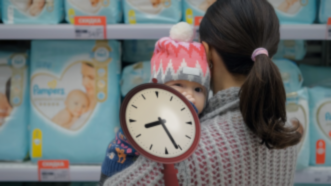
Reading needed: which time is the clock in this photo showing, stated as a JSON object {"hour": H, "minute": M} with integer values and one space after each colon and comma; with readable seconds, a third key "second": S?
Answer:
{"hour": 8, "minute": 26}
